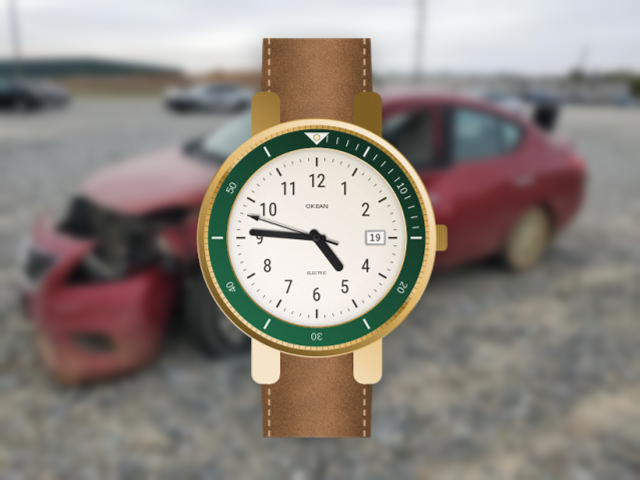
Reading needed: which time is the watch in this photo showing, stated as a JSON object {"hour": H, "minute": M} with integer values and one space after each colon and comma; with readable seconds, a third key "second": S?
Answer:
{"hour": 4, "minute": 45, "second": 48}
